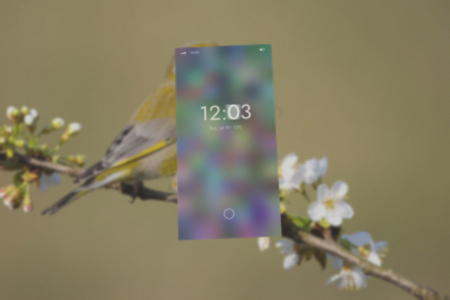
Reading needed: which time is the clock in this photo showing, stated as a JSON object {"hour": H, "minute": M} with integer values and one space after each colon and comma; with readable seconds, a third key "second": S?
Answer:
{"hour": 12, "minute": 3}
